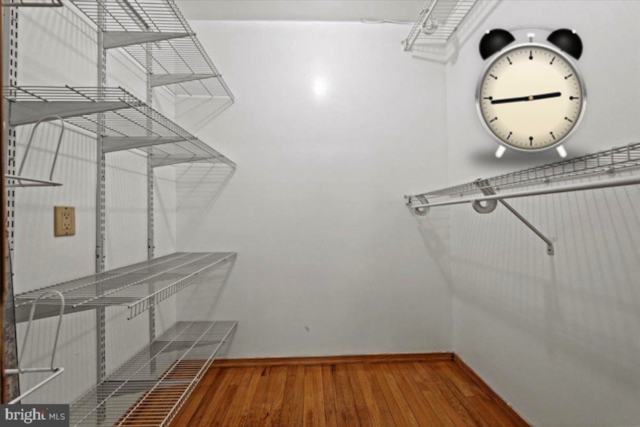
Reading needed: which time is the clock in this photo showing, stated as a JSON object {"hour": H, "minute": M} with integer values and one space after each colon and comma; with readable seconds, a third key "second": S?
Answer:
{"hour": 2, "minute": 44}
